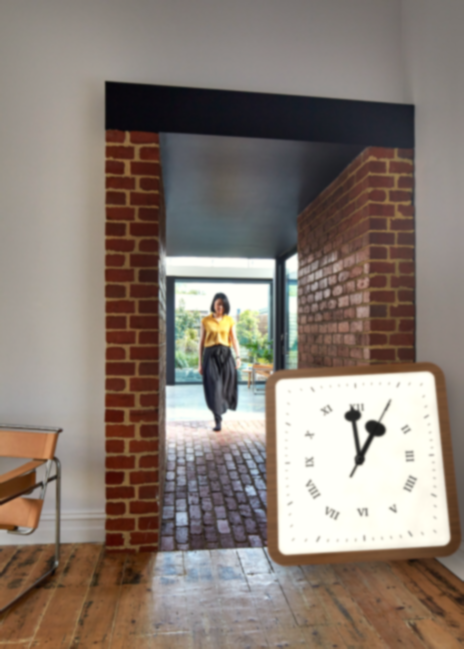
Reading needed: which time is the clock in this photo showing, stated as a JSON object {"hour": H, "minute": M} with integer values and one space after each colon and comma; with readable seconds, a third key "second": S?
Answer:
{"hour": 12, "minute": 59, "second": 5}
